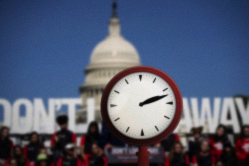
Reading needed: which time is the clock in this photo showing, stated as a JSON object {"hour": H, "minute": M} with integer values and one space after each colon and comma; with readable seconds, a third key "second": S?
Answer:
{"hour": 2, "minute": 12}
